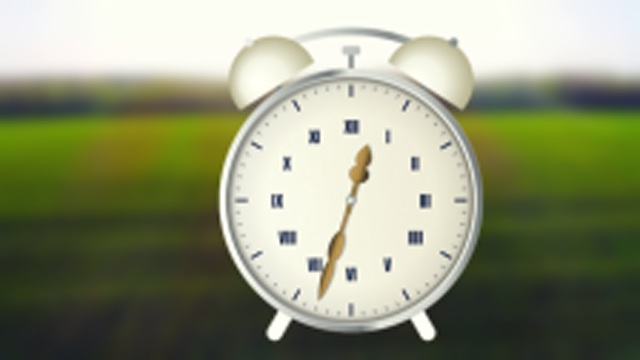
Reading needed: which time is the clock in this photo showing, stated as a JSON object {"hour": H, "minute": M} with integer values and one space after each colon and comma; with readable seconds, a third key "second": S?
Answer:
{"hour": 12, "minute": 33}
